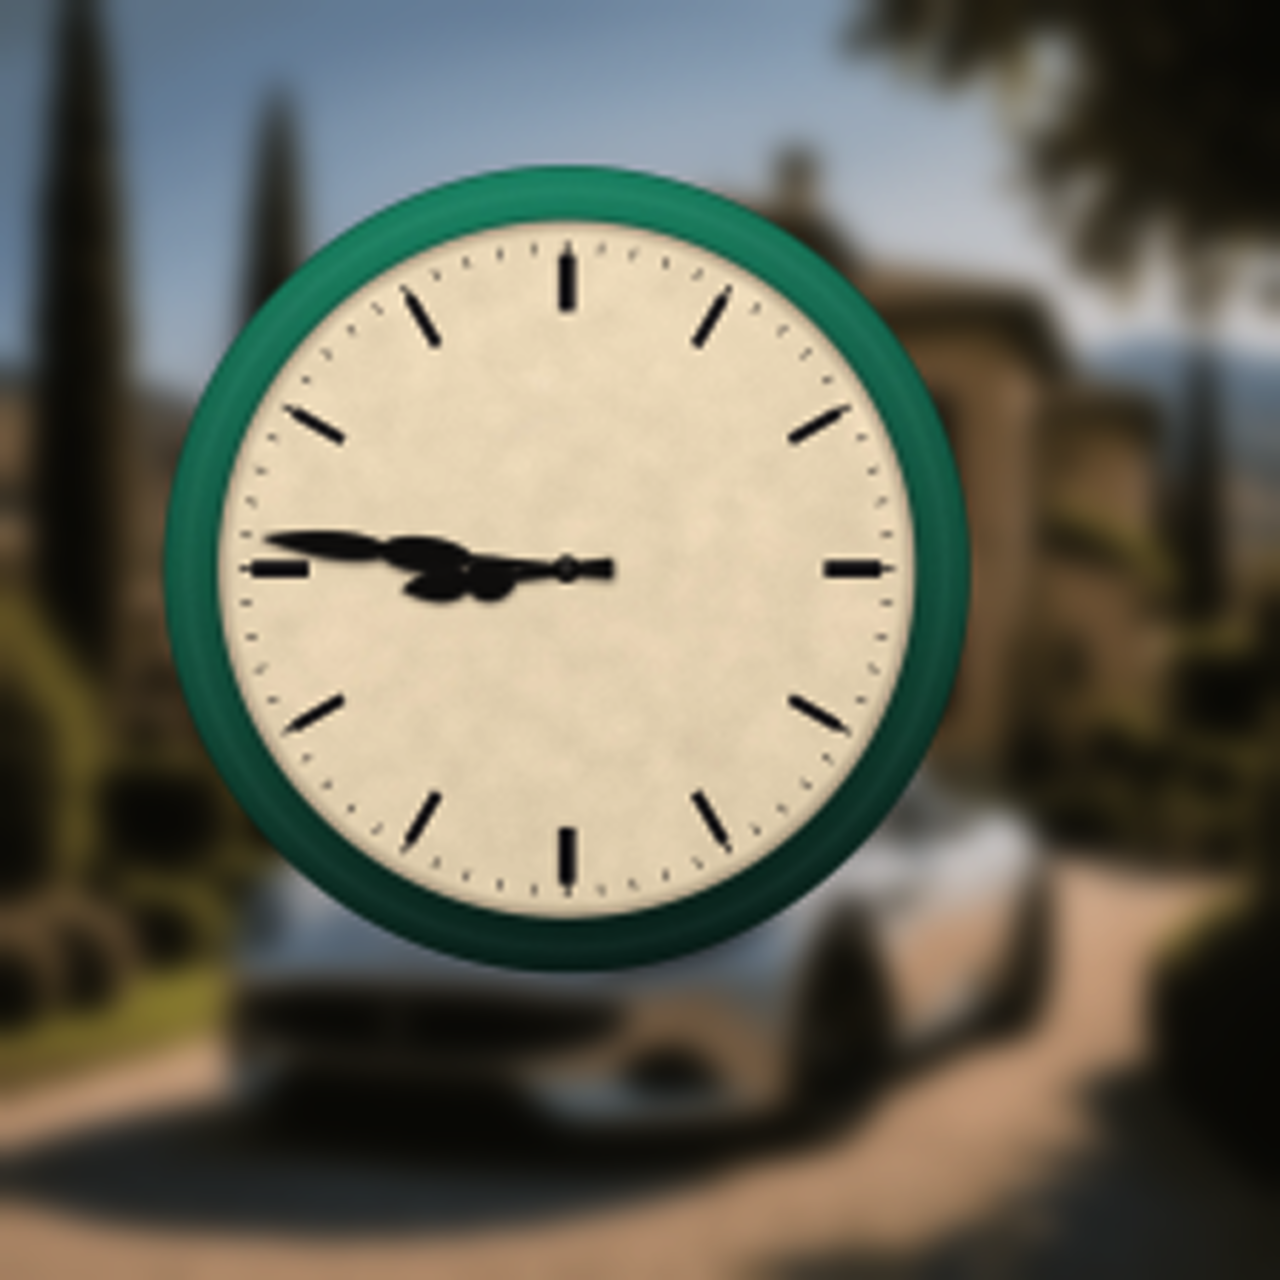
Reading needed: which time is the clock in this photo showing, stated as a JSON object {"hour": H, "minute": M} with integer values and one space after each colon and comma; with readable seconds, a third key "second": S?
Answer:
{"hour": 8, "minute": 46}
